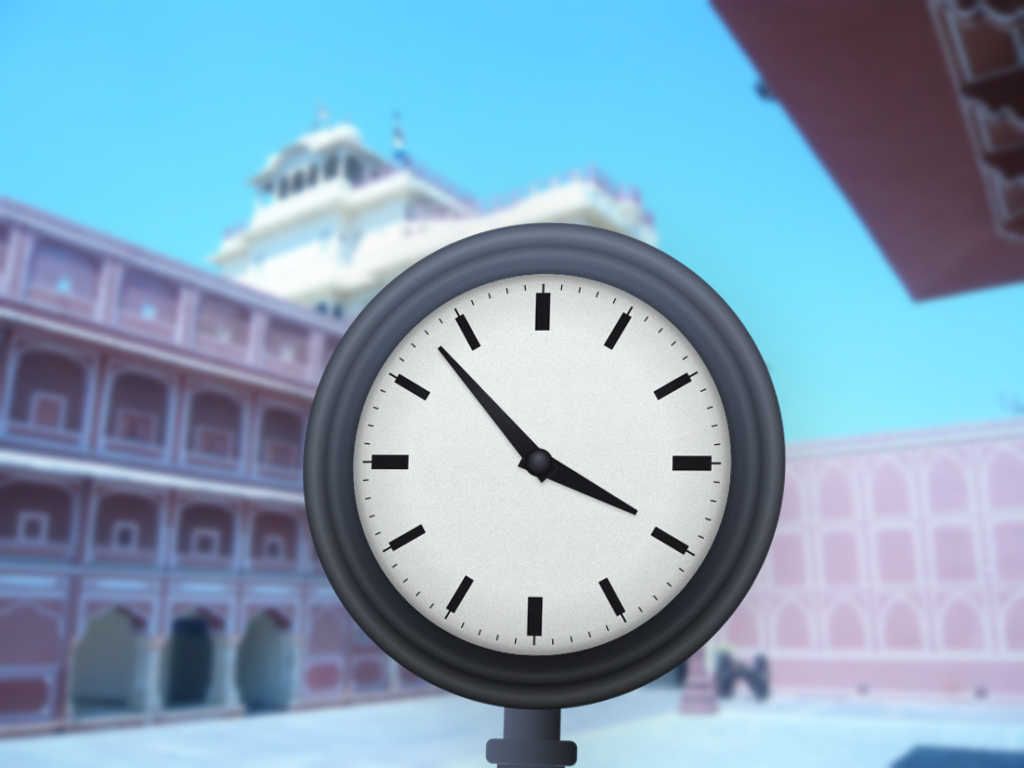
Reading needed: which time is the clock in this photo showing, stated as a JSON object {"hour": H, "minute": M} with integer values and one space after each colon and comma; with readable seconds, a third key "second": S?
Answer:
{"hour": 3, "minute": 53}
